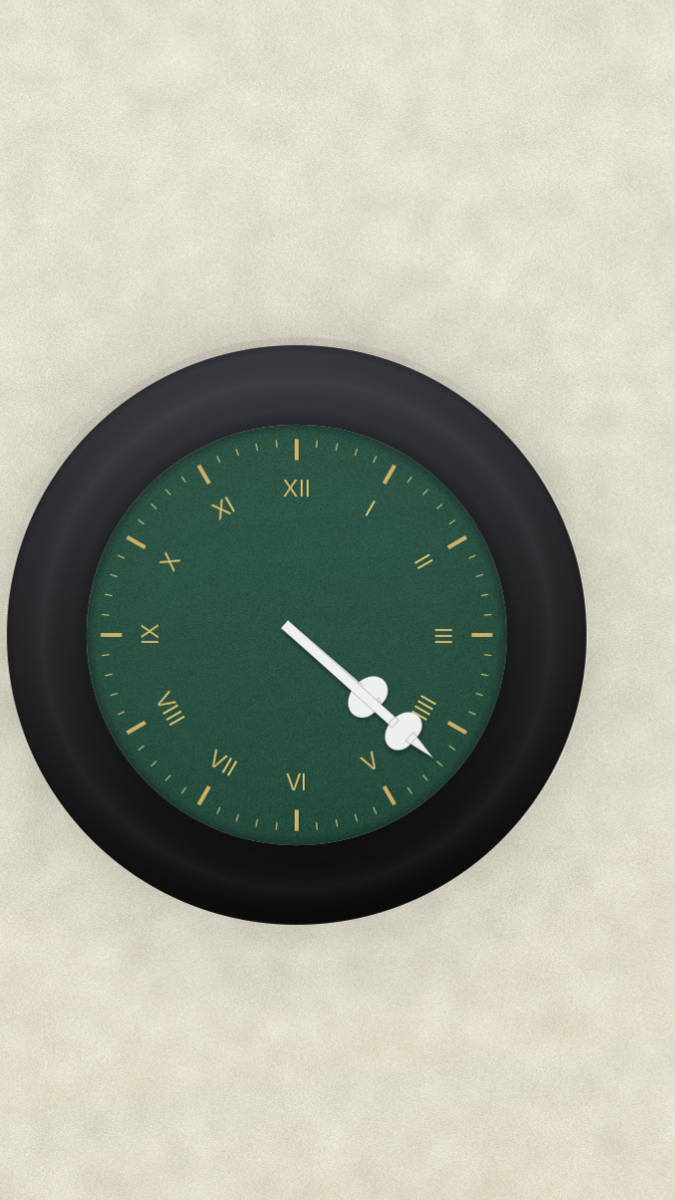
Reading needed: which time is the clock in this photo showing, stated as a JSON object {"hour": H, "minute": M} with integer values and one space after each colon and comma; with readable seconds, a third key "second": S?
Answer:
{"hour": 4, "minute": 22}
